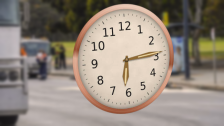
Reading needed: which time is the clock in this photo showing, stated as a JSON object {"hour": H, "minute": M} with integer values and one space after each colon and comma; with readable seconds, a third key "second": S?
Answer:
{"hour": 6, "minute": 14}
